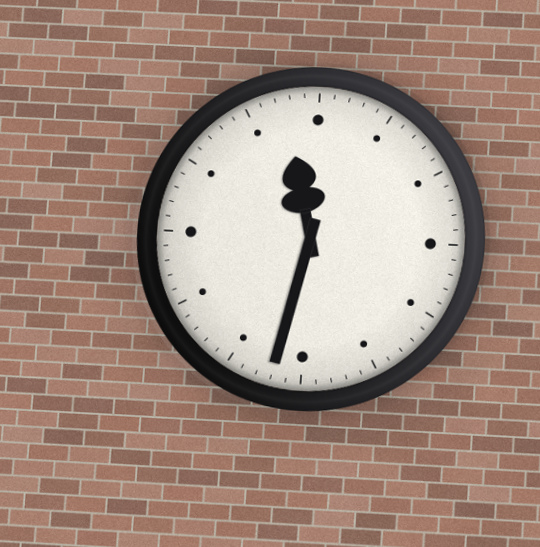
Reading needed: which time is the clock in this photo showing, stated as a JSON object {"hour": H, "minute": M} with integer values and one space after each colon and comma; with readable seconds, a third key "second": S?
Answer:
{"hour": 11, "minute": 32}
